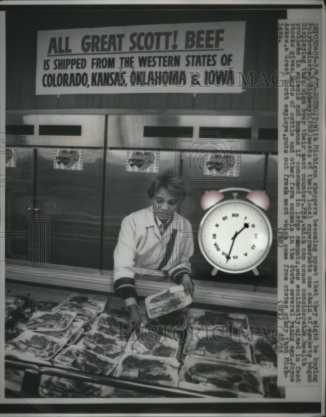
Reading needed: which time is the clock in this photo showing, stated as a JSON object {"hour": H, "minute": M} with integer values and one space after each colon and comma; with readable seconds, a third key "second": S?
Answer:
{"hour": 1, "minute": 33}
